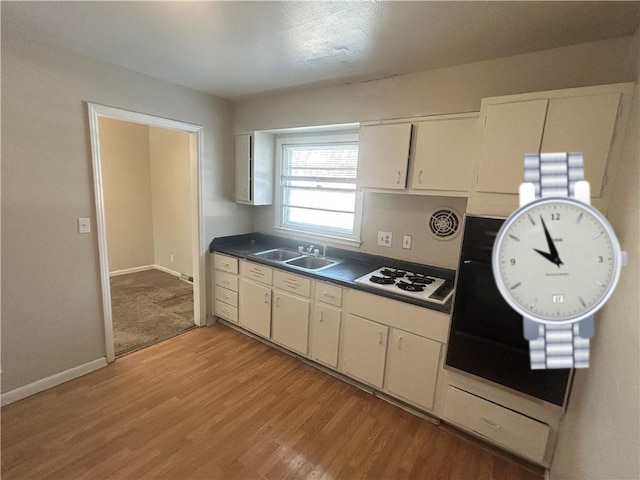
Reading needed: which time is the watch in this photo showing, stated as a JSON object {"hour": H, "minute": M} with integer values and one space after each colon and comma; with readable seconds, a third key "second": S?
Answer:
{"hour": 9, "minute": 57}
